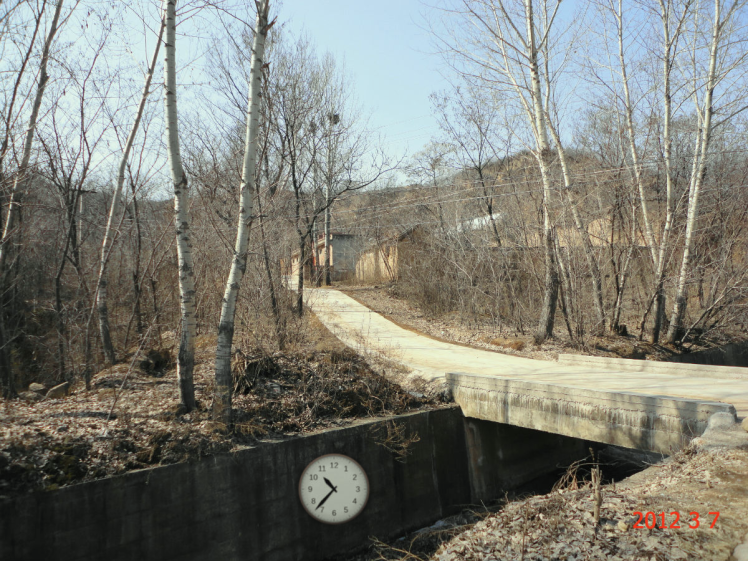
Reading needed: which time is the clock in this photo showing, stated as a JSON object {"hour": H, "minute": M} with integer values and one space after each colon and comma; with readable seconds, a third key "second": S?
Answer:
{"hour": 10, "minute": 37}
